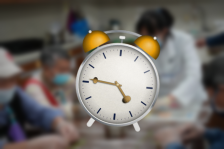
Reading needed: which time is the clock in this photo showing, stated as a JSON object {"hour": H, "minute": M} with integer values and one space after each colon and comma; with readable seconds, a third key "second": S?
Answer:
{"hour": 4, "minute": 46}
